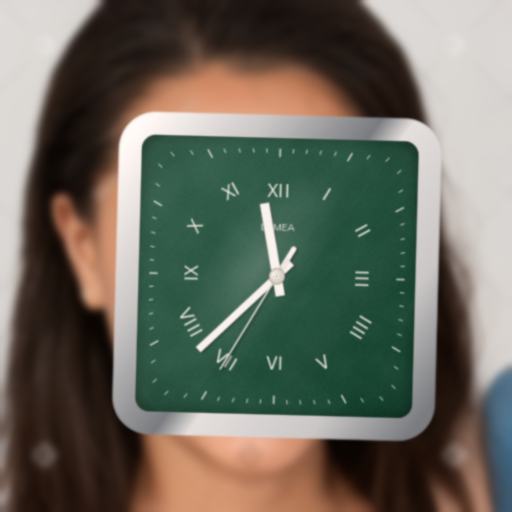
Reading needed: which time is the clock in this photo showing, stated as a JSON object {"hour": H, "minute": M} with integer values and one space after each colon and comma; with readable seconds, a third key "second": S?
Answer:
{"hour": 11, "minute": 37, "second": 35}
